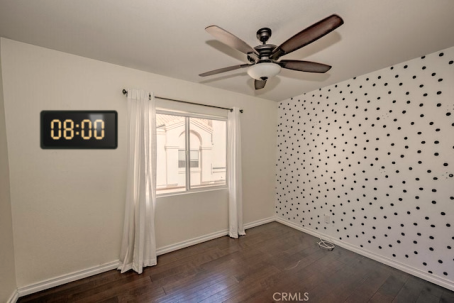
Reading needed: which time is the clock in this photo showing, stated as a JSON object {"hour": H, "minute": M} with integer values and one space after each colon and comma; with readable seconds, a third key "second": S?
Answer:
{"hour": 8, "minute": 0}
